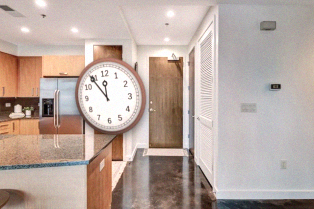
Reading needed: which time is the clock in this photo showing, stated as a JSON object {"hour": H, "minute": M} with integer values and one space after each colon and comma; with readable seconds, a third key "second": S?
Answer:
{"hour": 11, "minute": 54}
